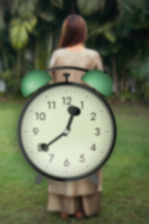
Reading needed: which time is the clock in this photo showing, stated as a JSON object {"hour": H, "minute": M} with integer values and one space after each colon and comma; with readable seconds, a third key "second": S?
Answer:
{"hour": 12, "minute": 39}
